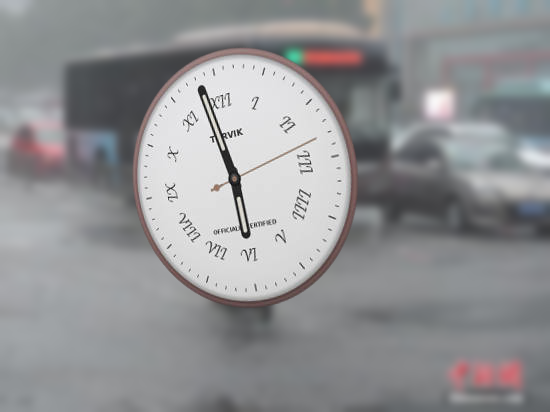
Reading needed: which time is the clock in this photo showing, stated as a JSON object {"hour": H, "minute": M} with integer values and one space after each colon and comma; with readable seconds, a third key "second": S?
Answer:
{"hour": 5, "minute": 58, "second": 13}
